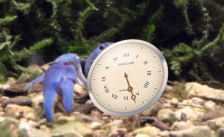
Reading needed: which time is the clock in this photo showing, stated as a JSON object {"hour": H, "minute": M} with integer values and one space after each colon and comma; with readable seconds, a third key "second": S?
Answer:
{"hour": 5, "minute": 27}
